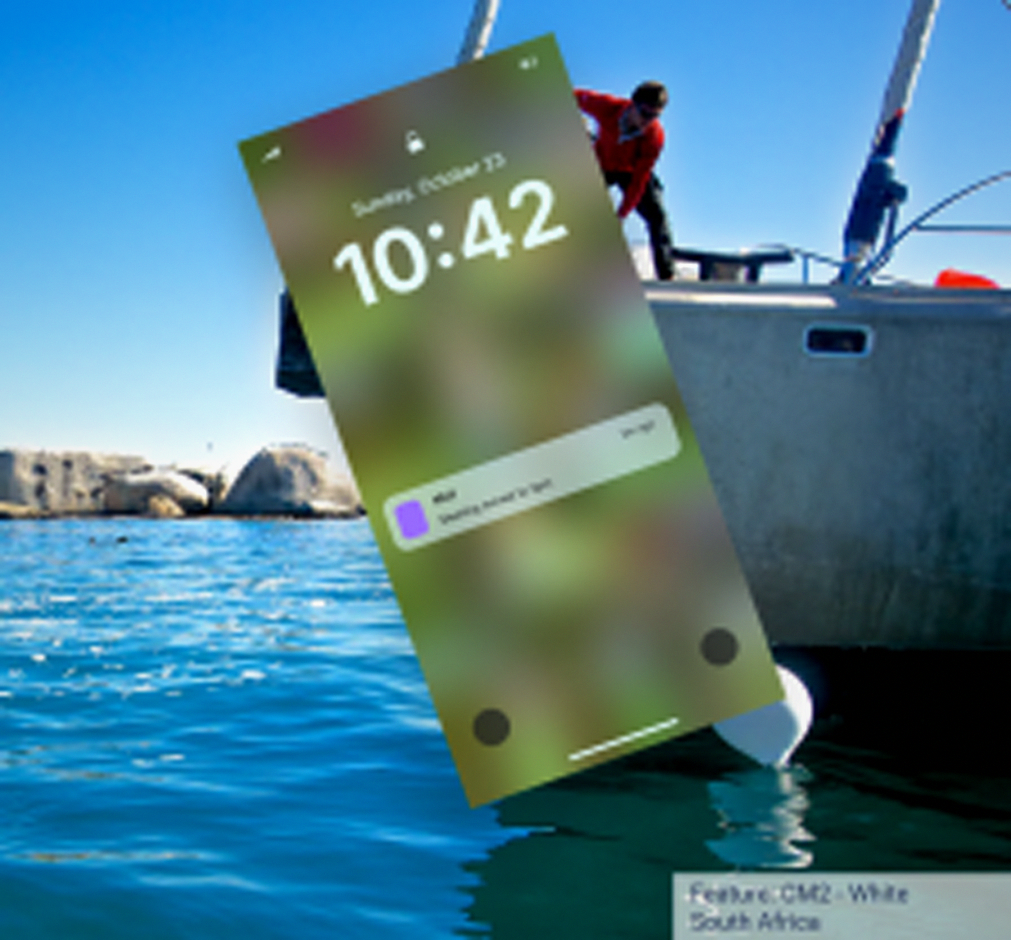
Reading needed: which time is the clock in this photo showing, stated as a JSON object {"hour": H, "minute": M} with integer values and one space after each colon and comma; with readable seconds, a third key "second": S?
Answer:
{"hour": 10, "minute": 42}
